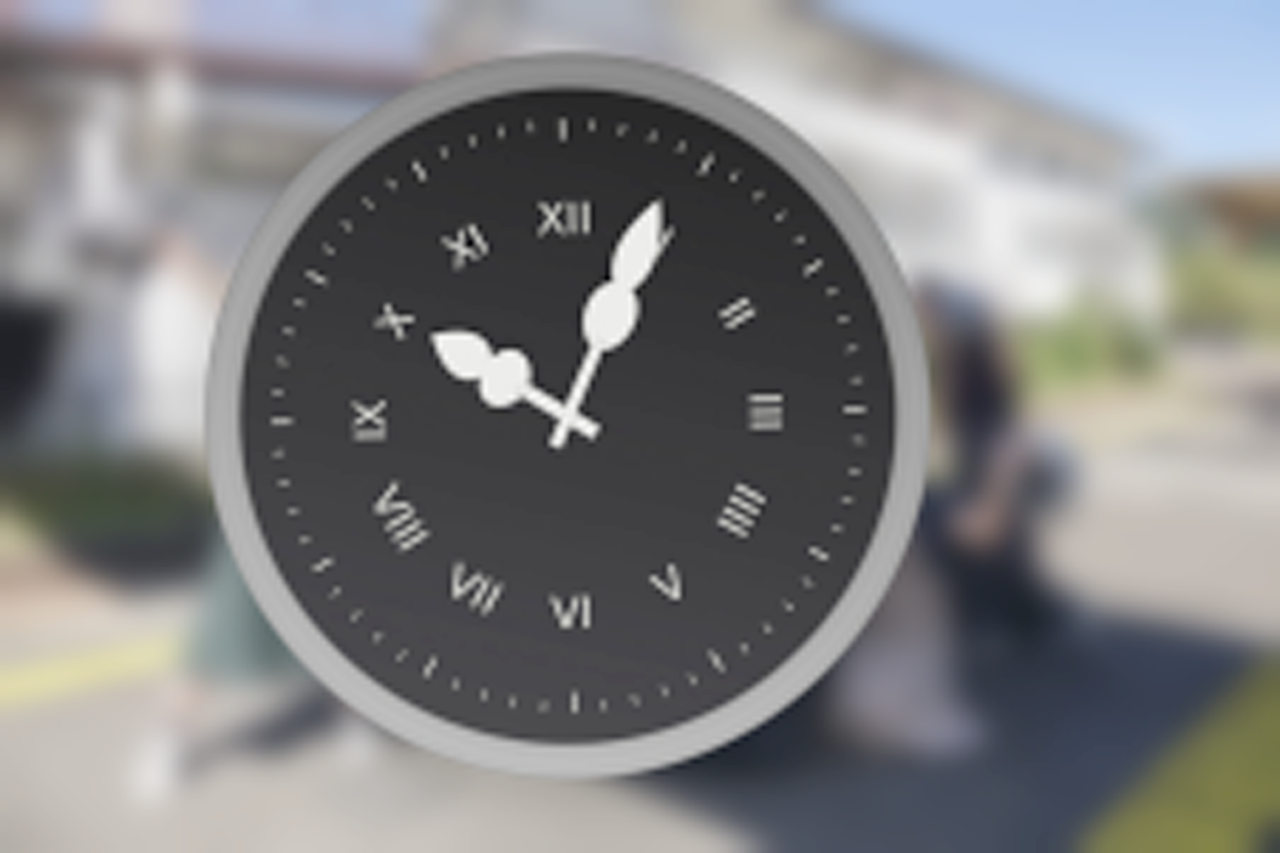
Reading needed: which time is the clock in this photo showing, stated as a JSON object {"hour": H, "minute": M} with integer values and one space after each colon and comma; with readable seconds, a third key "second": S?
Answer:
{"hour": 10, "minute": 4}
